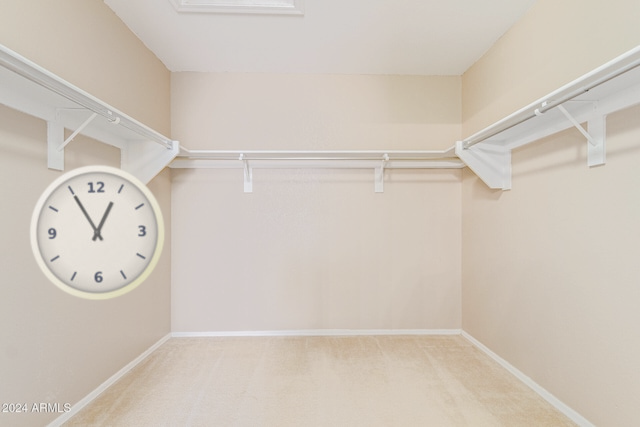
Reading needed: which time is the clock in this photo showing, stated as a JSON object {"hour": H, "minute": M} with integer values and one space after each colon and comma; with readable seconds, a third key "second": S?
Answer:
{"hour": 12, "minute": 55}
